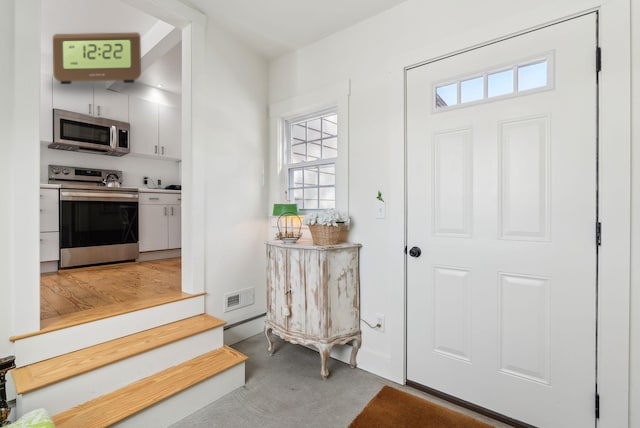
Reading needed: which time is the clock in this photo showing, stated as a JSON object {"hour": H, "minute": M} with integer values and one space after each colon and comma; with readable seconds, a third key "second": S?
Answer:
{"hour": 12, "minute": 22}
